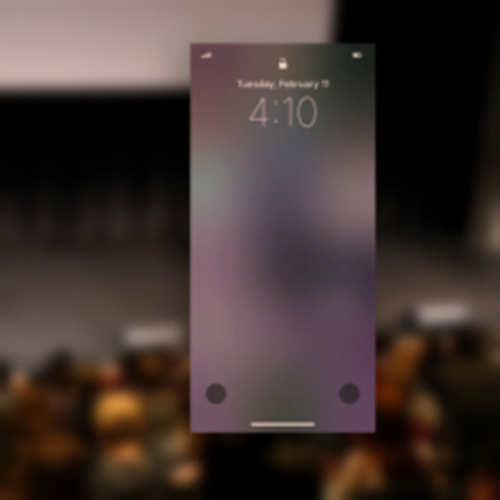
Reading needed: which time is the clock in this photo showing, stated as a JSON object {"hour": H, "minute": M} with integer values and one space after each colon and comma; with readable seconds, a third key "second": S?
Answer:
{"hour": 4, "minute": 10}
